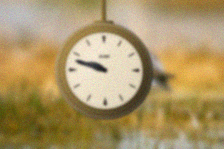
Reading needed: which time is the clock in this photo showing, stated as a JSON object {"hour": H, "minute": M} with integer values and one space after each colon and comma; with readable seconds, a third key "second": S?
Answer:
{"hour": 9, "minute": 48}
